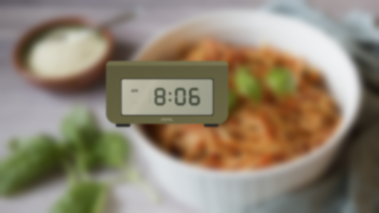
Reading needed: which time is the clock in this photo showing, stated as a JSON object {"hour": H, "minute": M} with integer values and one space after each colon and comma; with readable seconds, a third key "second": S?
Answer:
{"hour": 8, "minute": 6}
